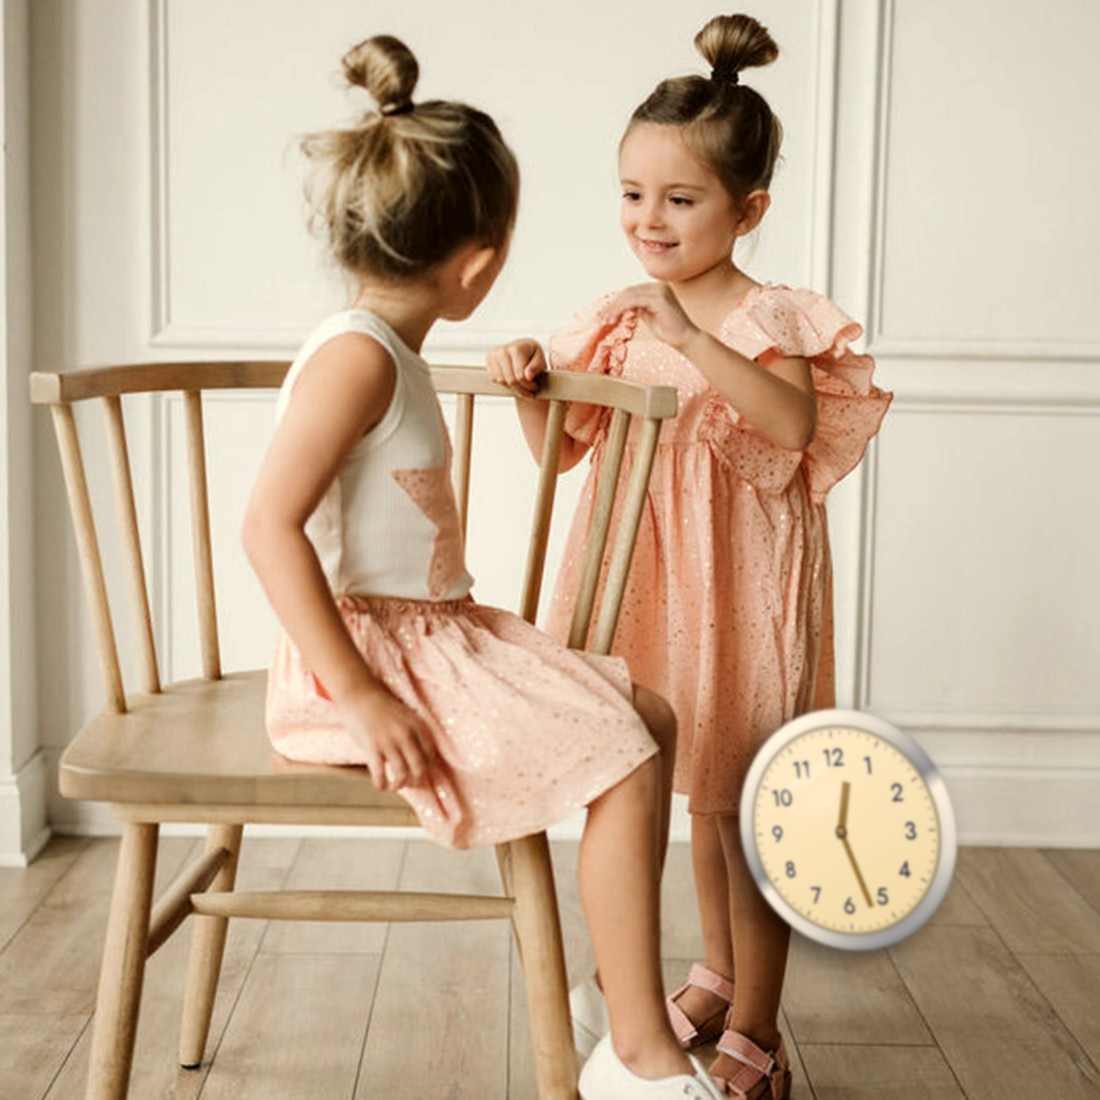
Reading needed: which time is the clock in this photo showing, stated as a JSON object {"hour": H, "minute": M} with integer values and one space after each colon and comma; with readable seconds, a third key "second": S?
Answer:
{"hour": 12, "minute": 27}
